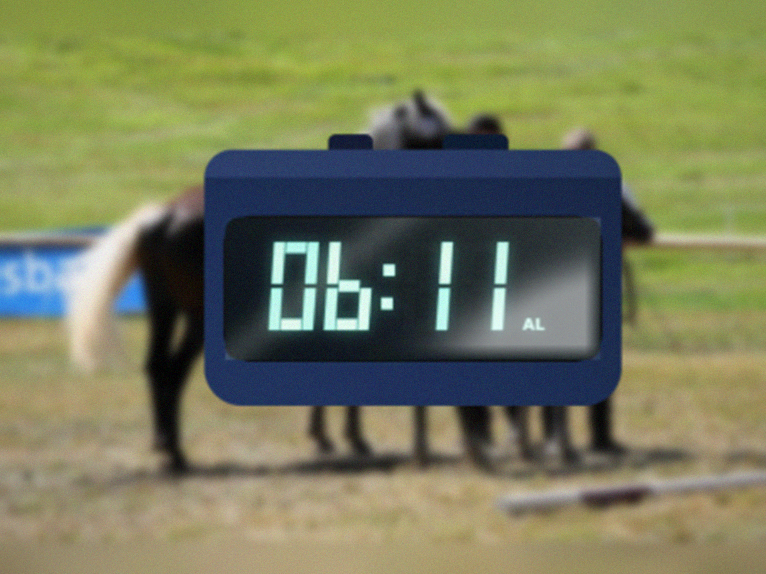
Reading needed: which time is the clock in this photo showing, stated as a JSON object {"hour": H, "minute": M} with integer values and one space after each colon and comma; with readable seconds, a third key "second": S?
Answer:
{"hour": 6, "minute": 11}
